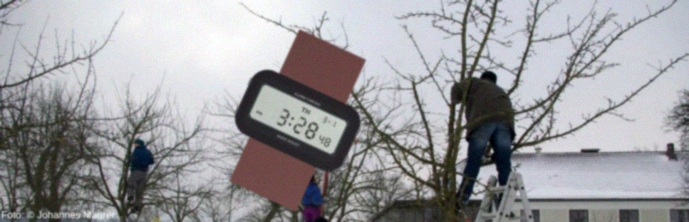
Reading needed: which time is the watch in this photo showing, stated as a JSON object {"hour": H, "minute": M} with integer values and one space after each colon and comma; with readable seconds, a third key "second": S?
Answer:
{"hour": 3, "minute": 28}
